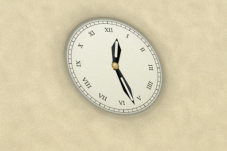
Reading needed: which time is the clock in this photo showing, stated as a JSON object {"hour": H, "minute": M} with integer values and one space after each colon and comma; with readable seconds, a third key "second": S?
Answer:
{"hour": 12, "minute": 27}
